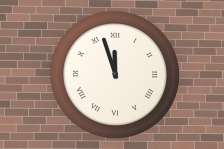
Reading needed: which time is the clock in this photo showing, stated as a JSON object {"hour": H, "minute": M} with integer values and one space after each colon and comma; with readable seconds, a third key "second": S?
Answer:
{"hour": 11, "minute": 57}
